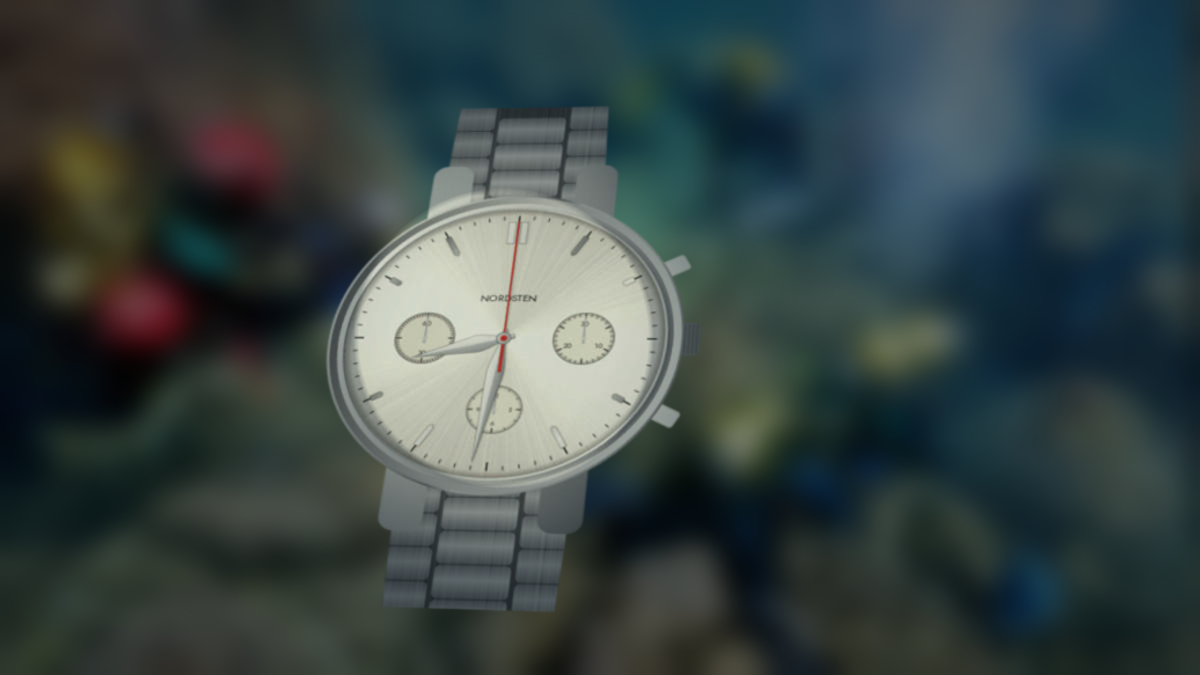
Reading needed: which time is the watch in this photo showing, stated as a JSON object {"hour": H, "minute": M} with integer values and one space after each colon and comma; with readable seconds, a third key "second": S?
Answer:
{"hour": 8, "minute": 31}
